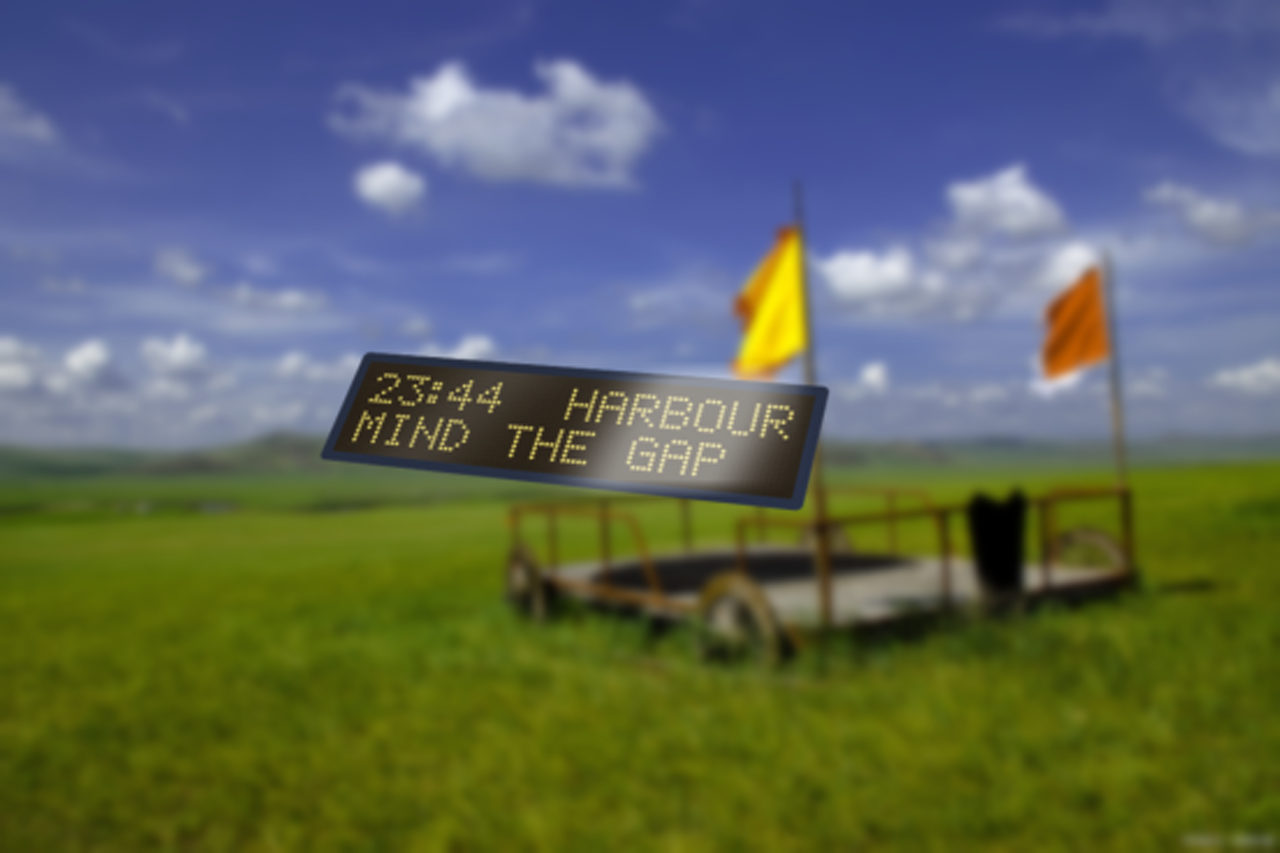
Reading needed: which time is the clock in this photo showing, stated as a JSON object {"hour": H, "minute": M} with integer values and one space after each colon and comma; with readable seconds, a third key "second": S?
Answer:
{"hour": 23, "minute": 44}
